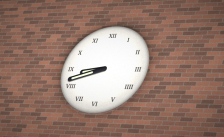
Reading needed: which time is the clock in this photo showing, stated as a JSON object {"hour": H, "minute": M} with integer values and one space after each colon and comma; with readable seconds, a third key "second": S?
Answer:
{"hour": 8, "minute": 42}
